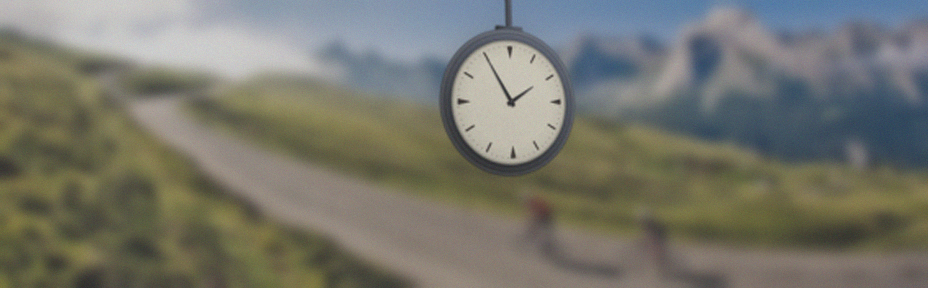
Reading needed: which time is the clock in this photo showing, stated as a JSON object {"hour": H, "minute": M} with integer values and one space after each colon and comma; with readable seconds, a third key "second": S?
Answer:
{"hour": 1, "minute": 55}
